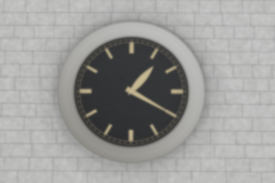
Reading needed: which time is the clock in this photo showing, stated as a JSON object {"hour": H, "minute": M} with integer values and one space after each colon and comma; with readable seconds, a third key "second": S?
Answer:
{"hour": 1, "minute": 20}
